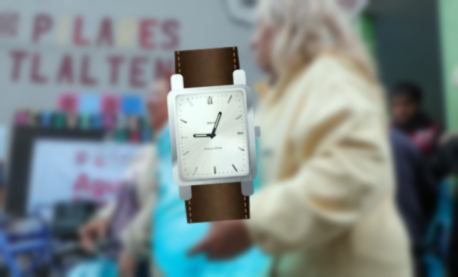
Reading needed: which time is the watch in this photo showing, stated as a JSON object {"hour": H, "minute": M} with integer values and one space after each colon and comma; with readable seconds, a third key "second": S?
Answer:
{"hour": 9, "minute": 4}
